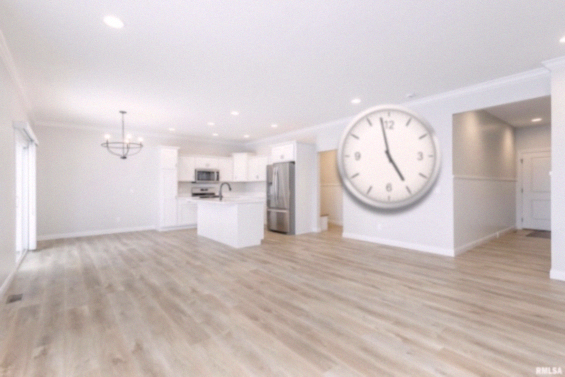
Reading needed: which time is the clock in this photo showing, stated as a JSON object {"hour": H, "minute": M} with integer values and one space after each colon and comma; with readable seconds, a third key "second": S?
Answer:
{"hour": 4, "minute": 58}
